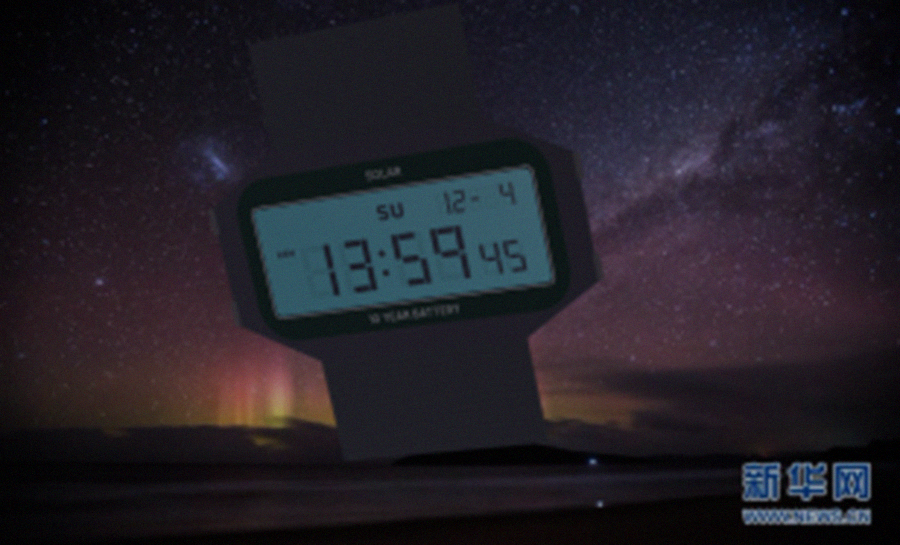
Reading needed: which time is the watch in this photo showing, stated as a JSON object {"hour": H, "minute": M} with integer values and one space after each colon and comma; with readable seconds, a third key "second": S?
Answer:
{"hour": 13, "minute": 59, "second": 45}
